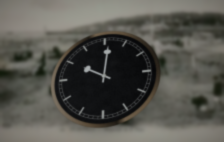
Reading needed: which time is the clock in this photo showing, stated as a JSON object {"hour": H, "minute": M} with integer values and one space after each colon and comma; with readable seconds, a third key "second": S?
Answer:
{"hour": 10, "minute": 1}
